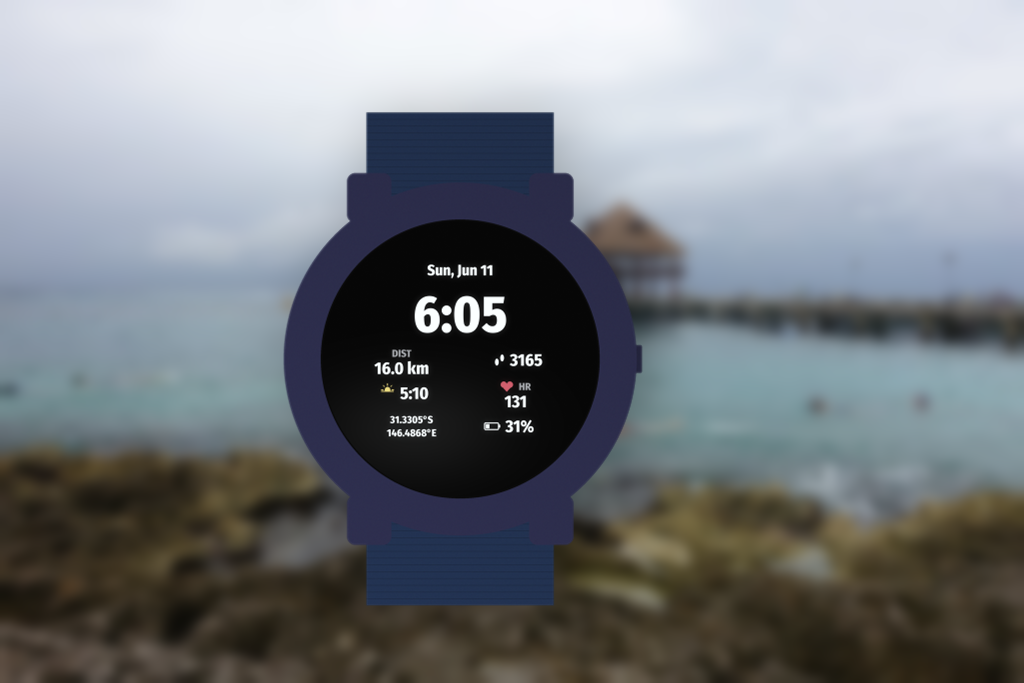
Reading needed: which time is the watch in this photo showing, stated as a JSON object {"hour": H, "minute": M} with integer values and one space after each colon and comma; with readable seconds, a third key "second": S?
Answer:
{"hour": 6, "minute": 5}
